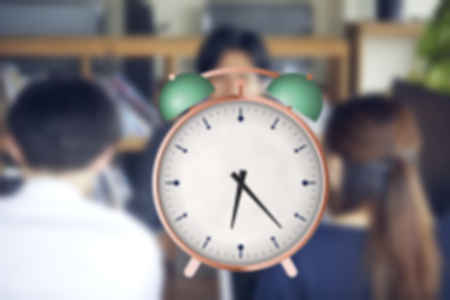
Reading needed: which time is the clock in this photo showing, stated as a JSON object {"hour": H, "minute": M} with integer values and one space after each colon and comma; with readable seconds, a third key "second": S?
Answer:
{"hour": 6, "minute": 23}
